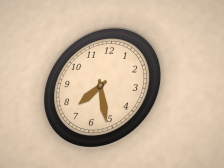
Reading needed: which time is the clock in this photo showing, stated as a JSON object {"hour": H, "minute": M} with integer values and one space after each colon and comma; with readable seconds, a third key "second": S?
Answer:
{"hour": 7, "minute": 26}
